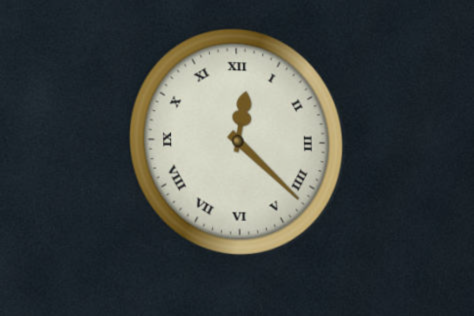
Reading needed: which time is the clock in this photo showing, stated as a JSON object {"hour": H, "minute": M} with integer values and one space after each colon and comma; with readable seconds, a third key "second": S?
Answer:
{"hour": 12, "minute": 22}
